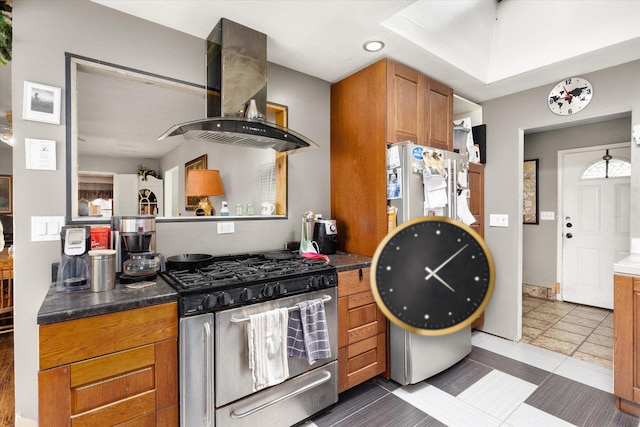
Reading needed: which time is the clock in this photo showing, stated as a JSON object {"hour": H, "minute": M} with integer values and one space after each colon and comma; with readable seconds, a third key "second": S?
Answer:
{"hour": 4, "minute": 7}
